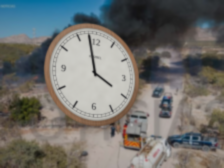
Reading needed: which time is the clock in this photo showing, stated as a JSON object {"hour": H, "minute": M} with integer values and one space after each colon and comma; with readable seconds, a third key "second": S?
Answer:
{"hour": 3, "minute": 58}
